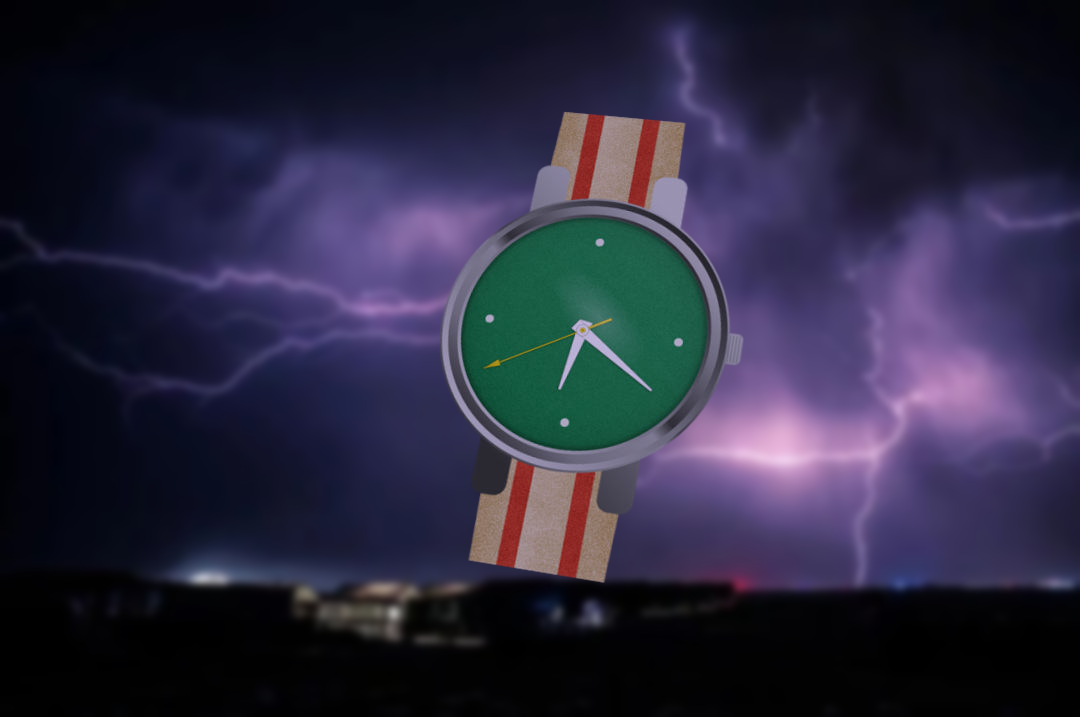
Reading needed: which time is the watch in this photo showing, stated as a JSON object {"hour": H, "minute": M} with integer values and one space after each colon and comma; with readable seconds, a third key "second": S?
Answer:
{"hour": 6, "minute": 20, "second": 40}
